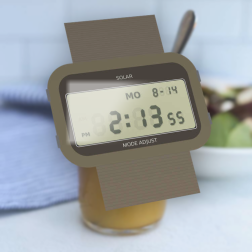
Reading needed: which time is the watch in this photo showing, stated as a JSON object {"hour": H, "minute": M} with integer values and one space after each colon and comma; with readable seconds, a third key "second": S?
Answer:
{"hour": 2, "minute": 13, "second": 55}
